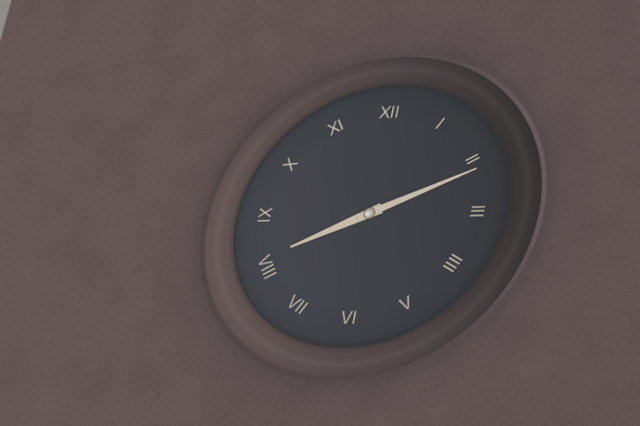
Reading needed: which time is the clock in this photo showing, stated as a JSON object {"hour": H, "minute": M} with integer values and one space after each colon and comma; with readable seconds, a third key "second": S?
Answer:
{"hour": 8, "minute": 11}
